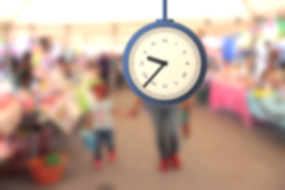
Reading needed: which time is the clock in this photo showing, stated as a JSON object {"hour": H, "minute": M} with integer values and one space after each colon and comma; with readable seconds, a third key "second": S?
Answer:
{"hour": 9, "minute": 37}
